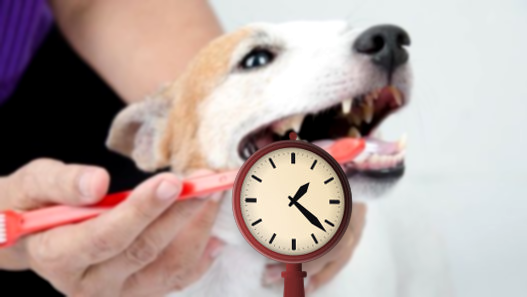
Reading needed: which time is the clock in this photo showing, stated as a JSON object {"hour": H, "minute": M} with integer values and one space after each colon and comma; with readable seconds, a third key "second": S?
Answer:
{"hour": 1, "minute": 22}
